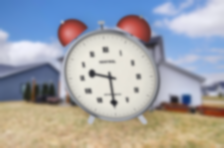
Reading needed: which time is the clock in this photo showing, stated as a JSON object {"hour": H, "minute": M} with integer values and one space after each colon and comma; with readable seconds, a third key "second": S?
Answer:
{"hour": 9, "minute": 30}
